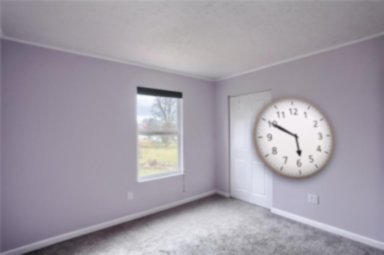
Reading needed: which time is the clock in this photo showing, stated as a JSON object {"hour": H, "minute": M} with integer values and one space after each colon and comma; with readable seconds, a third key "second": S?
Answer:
{"hour": 5, "minute": 50}
